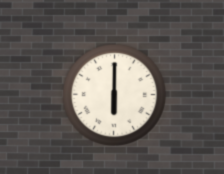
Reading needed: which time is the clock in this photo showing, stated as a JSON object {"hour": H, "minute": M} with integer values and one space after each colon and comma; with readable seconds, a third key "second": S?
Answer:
{"hour": 6, "minute": 0}
